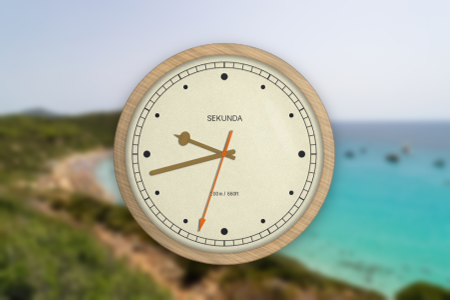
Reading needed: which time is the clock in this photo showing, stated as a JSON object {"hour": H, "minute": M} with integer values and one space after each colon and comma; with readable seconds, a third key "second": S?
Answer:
{"hour": 9, "minute": 42, "second": 33}
